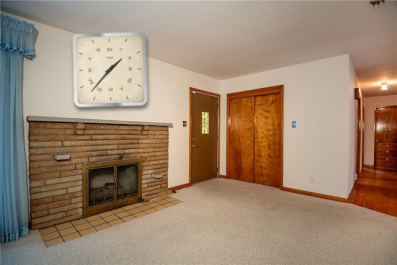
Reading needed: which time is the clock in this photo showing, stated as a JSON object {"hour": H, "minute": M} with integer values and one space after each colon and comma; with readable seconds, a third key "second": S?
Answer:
{"hour": 1, "minute": 37}
